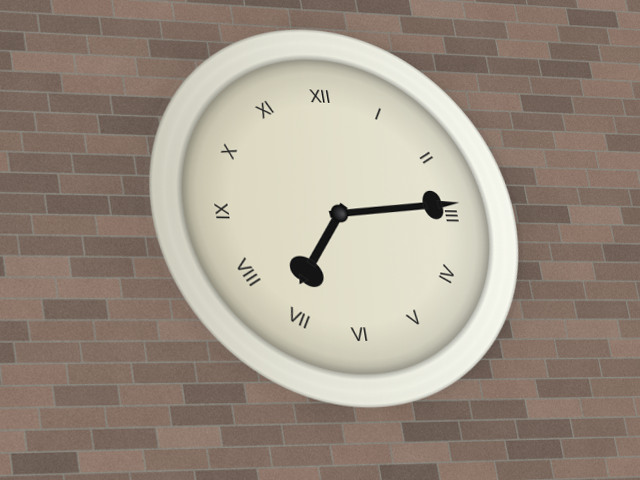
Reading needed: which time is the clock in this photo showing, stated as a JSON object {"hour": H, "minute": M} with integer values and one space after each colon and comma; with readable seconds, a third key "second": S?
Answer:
{"hour": 7, "minute": 14}
